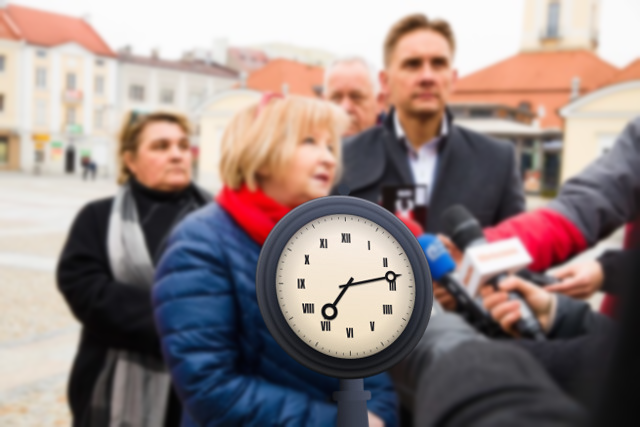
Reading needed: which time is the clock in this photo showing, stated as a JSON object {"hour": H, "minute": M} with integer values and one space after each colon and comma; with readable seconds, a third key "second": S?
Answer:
{"hour": 7, "minute": 13}
